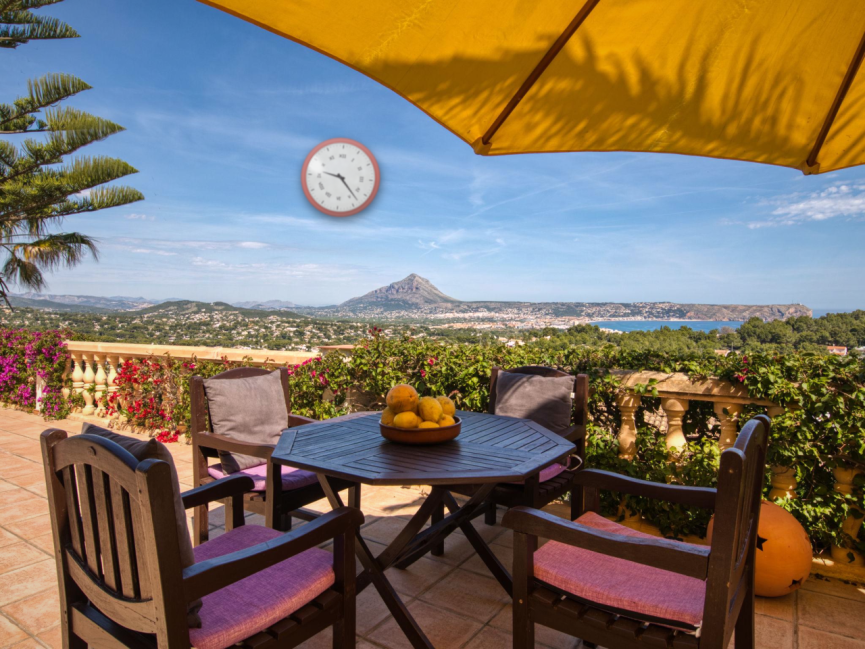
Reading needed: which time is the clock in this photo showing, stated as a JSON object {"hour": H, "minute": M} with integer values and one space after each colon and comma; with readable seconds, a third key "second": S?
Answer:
{"hour": 9, "minute": 23}
